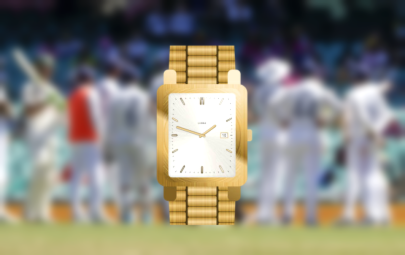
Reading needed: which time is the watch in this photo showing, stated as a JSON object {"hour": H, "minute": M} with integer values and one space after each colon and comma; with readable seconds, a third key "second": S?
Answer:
{"hour": 1, "minute": 48}
